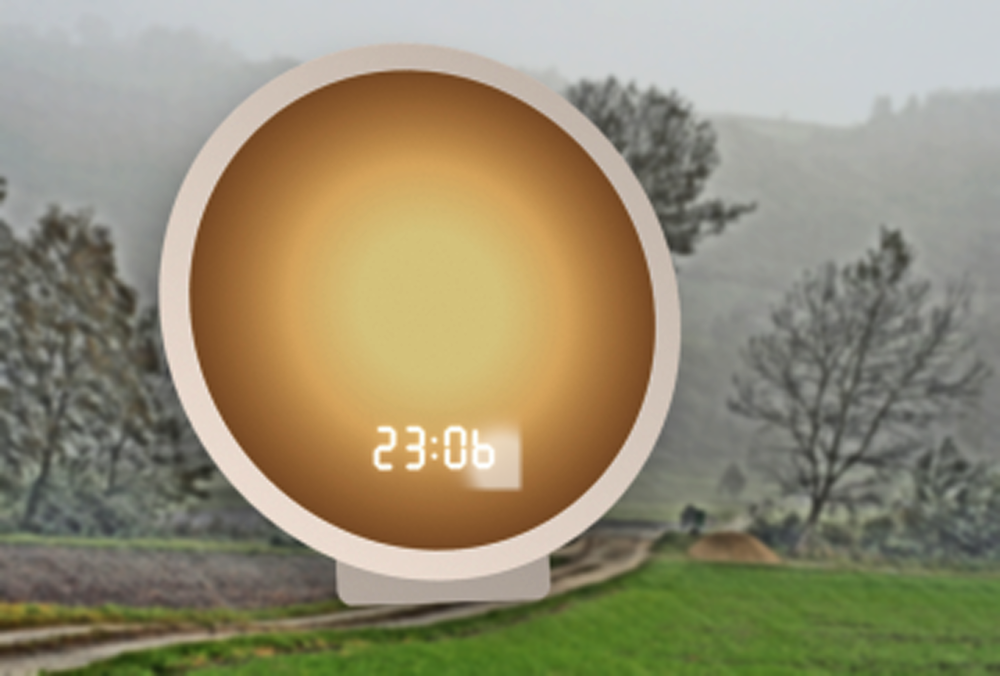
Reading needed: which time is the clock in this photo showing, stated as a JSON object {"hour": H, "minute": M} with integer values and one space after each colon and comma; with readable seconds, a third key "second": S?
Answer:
{"hour": 23, "minute": 6}
